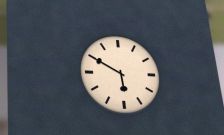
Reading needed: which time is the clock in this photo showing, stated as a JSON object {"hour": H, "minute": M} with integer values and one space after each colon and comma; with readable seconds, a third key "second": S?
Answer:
{"hour": 5, "minute": 50}
